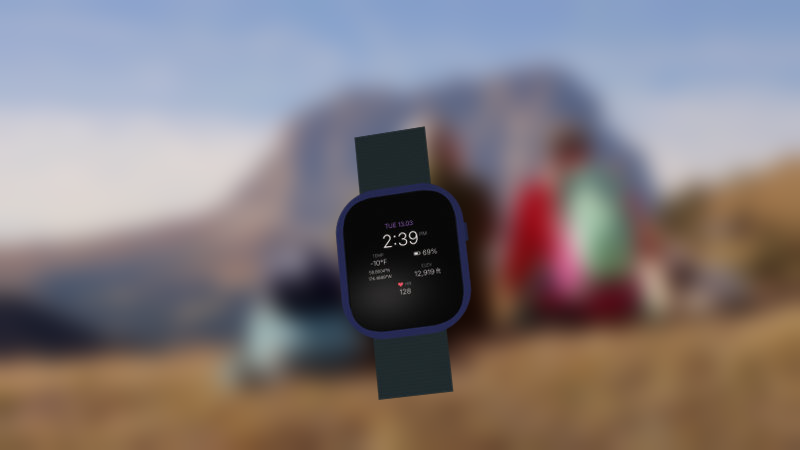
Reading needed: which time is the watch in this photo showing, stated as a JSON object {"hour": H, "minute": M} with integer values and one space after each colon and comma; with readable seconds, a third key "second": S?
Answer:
{"hour": 2, "minute": 39}
